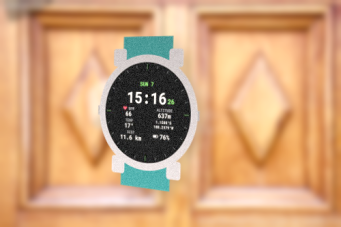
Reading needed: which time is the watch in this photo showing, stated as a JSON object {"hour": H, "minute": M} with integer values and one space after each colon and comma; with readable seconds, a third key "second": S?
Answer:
{"hour": 15, "minute": 16}
